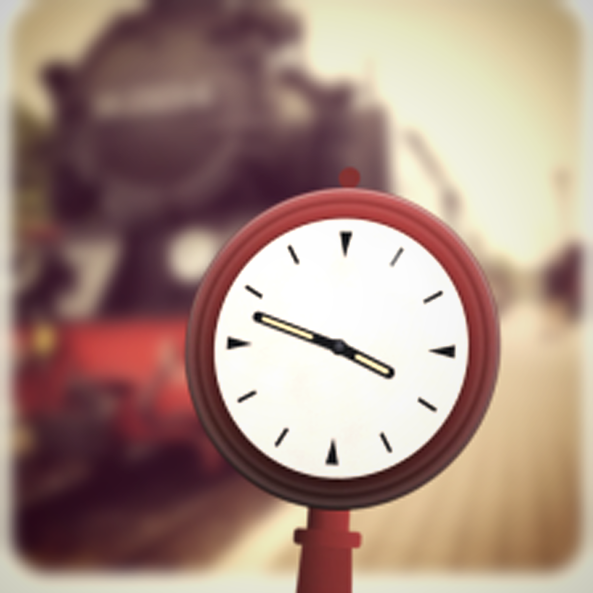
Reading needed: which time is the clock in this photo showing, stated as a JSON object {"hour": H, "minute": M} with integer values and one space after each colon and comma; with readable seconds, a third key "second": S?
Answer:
{"hour": 3, "minute": 48}
